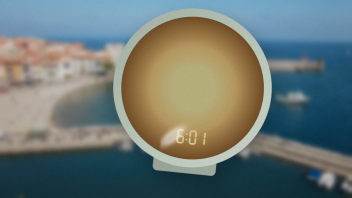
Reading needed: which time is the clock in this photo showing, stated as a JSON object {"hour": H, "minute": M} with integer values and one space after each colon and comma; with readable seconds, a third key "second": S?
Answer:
{"hour": 6, "minute": 1}
